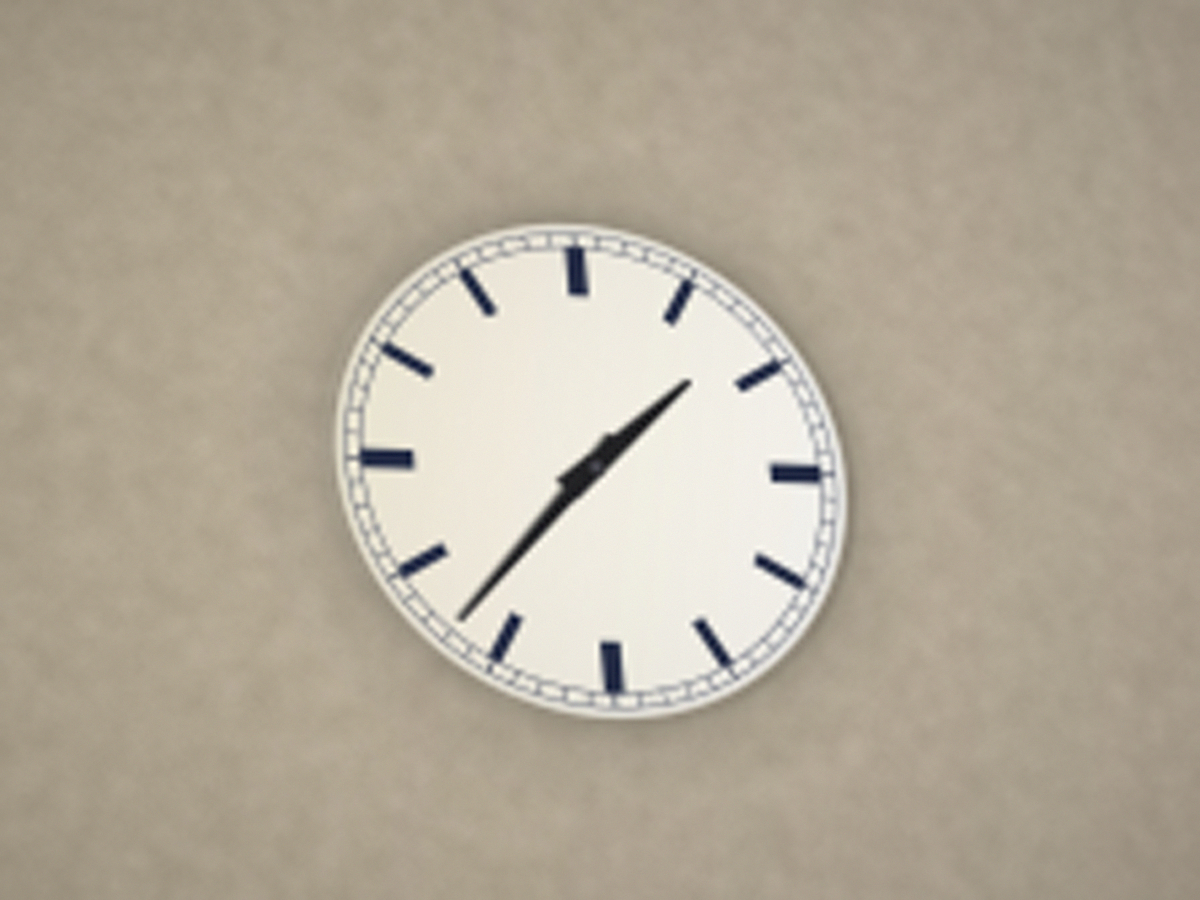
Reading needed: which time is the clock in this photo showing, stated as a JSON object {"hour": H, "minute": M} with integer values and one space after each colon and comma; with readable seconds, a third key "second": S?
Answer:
{"hour": 1, "minute": 37}
